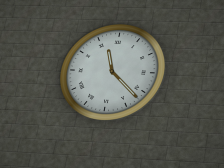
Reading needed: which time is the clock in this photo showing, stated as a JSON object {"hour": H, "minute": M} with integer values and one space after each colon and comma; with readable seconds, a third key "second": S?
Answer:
{"hour": 11, "minute": 22}
